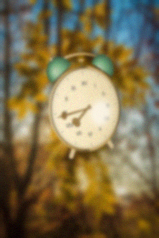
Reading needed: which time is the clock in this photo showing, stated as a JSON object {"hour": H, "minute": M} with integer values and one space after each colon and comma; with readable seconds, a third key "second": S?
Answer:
{"hour": 7, "minute": 44}
